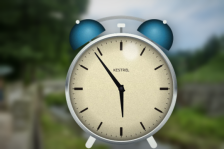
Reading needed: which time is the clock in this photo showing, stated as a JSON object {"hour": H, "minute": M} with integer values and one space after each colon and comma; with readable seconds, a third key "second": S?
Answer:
{"hour": 5, "minute": 54}
